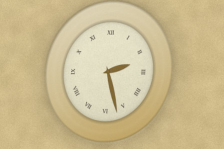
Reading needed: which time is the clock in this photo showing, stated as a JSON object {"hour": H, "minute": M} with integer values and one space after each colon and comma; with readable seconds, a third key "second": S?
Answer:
{"hour": 2, "minute": 27}
